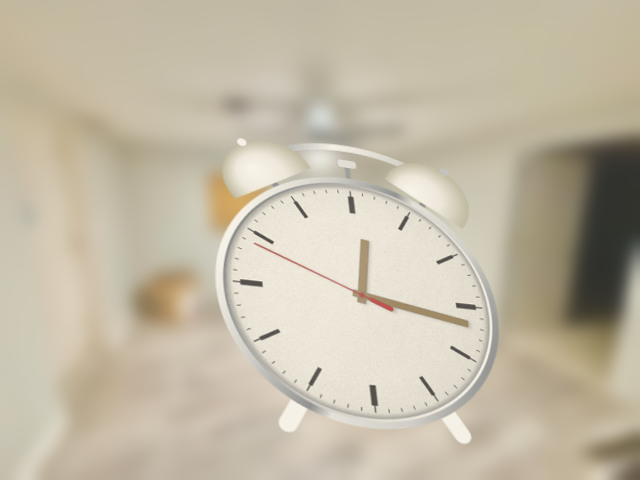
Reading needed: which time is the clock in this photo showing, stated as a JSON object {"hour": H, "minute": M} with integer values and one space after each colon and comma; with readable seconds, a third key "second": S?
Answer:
{"hour": 12, "minute": 16, "second": 49}
